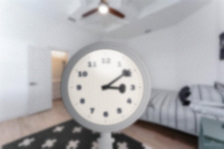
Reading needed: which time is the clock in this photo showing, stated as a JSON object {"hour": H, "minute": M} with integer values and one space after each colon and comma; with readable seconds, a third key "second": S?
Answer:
{"hour": 3, "minute": 9}
